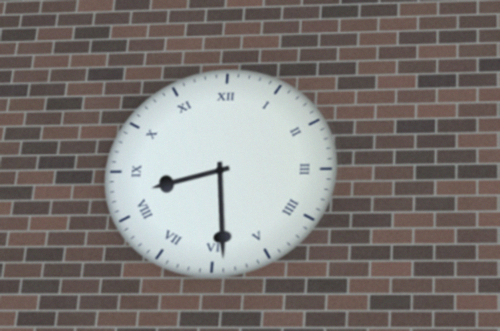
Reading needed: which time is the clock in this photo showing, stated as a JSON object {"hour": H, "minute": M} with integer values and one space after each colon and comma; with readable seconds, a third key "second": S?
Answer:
{"hour": 8, "minute": 29}
